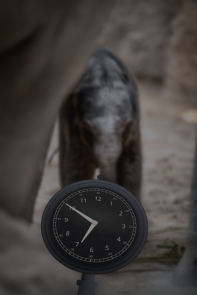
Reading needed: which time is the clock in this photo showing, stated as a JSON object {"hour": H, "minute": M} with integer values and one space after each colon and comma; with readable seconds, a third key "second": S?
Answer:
{"hour": 6, "minute": 50}
